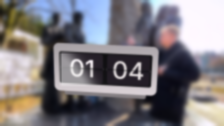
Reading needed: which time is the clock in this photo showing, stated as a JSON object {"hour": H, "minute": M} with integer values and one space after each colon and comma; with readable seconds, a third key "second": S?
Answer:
{"hour": 1, "minute": 4}
